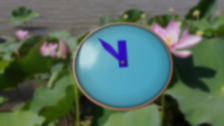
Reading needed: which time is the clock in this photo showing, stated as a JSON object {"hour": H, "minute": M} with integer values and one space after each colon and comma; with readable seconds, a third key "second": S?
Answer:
{"hour": 11, "minute": 53}
